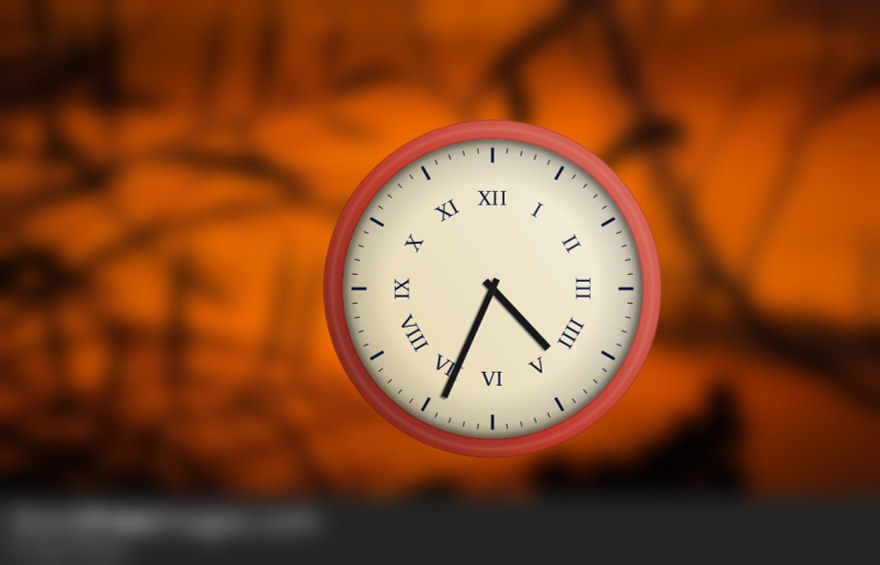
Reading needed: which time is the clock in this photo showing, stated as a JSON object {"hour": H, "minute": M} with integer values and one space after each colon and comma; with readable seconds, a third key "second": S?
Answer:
{"hour": 4, "minute": 34}
